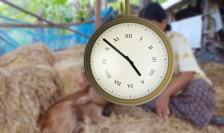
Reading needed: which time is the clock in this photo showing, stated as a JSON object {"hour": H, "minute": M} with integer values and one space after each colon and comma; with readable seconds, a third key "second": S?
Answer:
{"hour": 4, "minute": 52}
